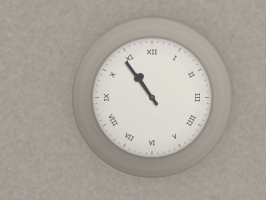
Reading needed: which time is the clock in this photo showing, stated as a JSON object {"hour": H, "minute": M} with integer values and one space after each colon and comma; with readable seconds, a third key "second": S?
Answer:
{"hour": 10, "minute": 54}
